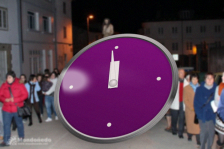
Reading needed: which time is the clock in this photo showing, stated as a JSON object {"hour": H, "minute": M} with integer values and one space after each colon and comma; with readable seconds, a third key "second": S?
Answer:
{"hour": 11, "minute": 59}
